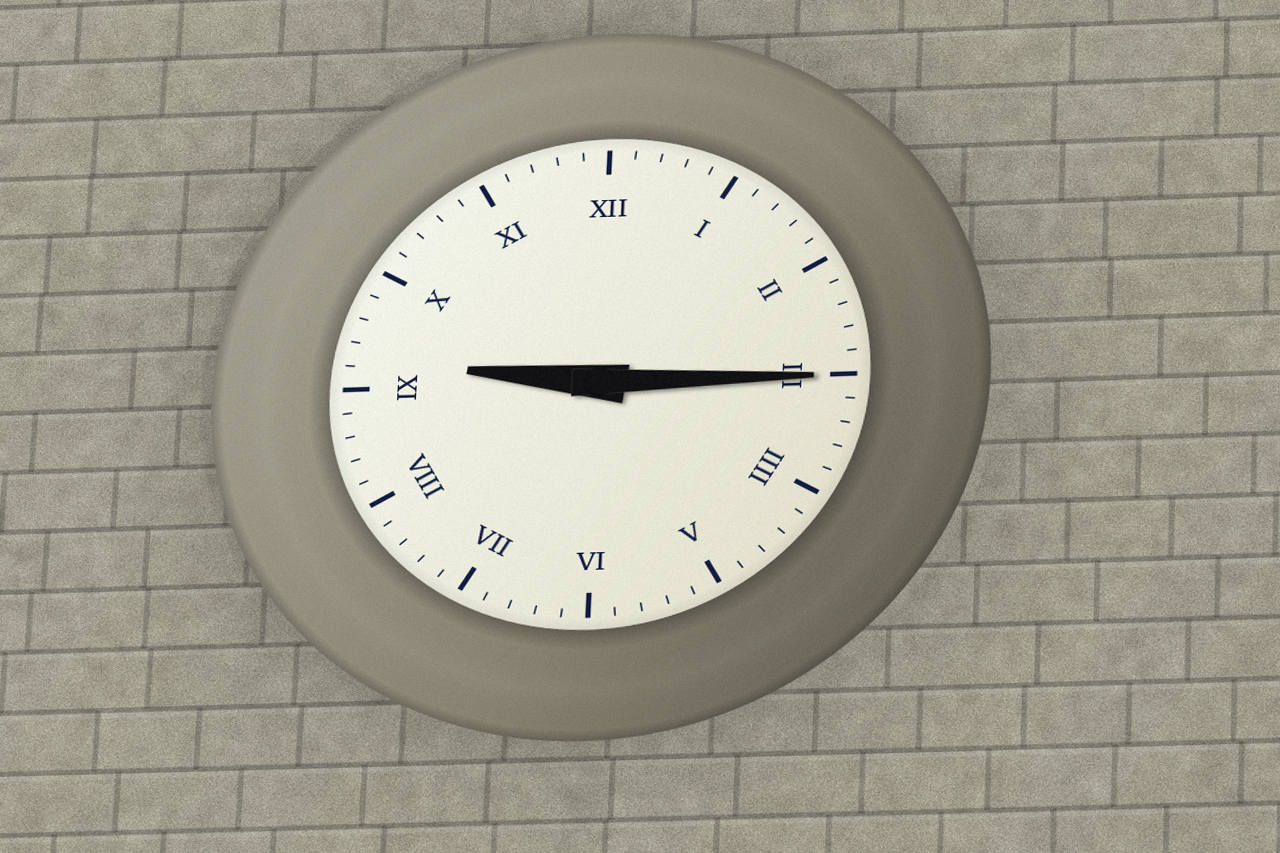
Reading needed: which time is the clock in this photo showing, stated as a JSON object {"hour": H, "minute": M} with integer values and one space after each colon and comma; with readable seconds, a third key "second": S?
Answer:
{"hour": 9, "minute": 15}
